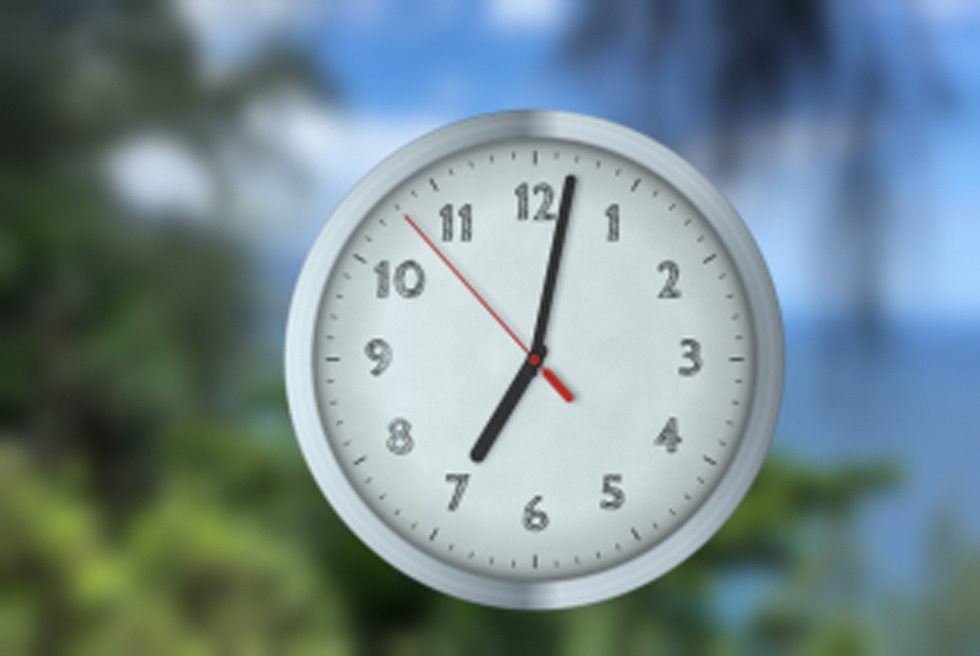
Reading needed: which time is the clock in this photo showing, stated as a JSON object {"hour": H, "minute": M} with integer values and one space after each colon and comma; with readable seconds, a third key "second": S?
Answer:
{"hour": 7, "minute": 1, "second": 53}
